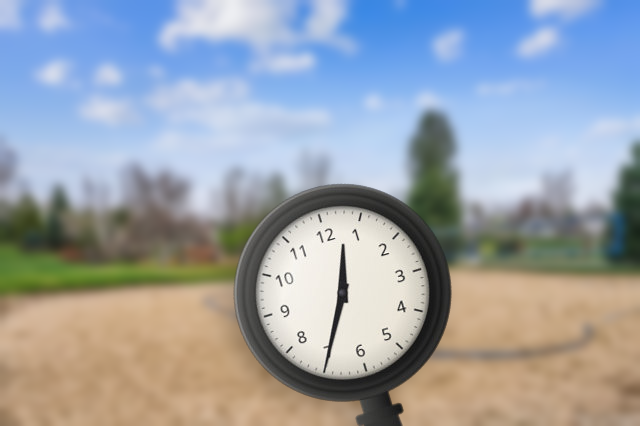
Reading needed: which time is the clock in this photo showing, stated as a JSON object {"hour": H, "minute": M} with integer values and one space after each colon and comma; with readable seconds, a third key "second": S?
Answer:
{"hour": 12, "minute": 35}
